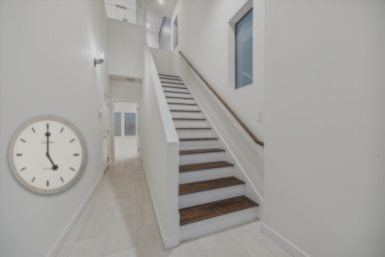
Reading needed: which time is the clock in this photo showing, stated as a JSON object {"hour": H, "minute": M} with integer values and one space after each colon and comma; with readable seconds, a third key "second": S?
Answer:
{"hour": 5, "minute": 0}
